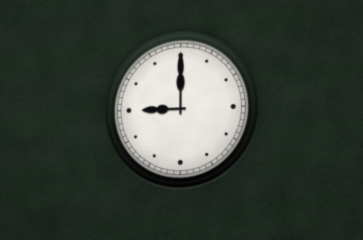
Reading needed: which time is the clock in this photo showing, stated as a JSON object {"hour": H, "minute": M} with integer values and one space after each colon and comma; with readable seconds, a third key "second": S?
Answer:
{"hour": 9, "minute": 0}
